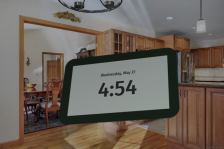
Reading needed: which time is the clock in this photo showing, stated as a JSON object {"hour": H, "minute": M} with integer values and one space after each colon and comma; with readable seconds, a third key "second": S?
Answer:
{"hour": 4, "minute": 54}
